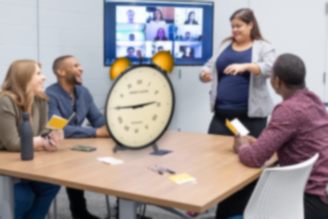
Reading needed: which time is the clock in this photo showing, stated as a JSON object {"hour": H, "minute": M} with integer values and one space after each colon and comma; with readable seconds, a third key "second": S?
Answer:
{"hour": 2, "minute": 45}
